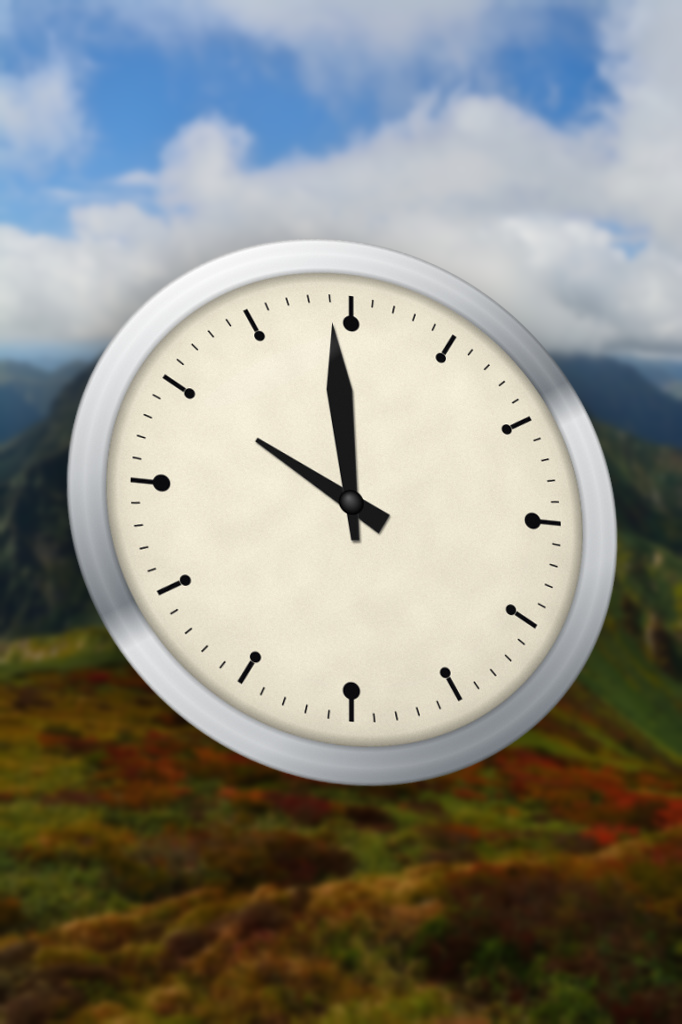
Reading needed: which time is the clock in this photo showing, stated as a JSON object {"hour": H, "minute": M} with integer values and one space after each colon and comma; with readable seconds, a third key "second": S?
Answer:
{"hour": 9, "minute": 59}
